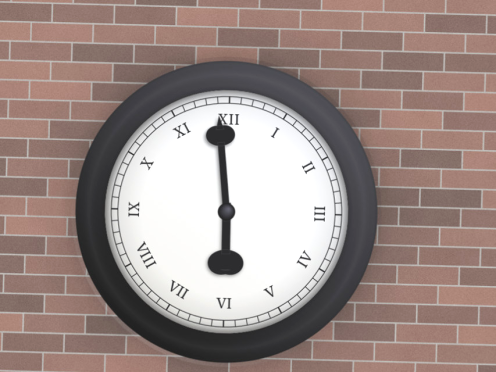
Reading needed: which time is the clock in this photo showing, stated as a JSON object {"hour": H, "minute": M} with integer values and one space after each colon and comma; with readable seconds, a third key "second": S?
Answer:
{"hour": 5, "minute": 59}
